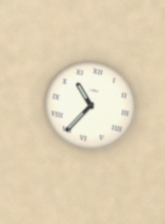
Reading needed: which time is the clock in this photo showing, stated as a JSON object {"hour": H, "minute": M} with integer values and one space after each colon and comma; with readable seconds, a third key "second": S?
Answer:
{"hour": 10, "minute": 35}
